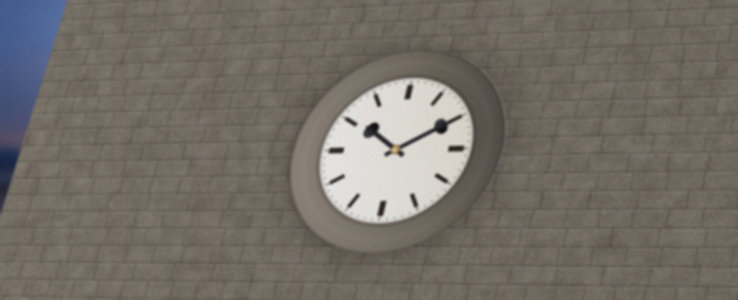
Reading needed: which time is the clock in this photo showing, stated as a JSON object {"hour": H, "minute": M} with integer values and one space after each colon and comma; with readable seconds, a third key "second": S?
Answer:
{"hour": 10, "minute": 10}
